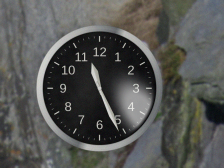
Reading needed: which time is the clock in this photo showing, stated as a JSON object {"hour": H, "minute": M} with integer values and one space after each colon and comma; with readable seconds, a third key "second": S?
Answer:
{"hour": 11, "minute": 26}
